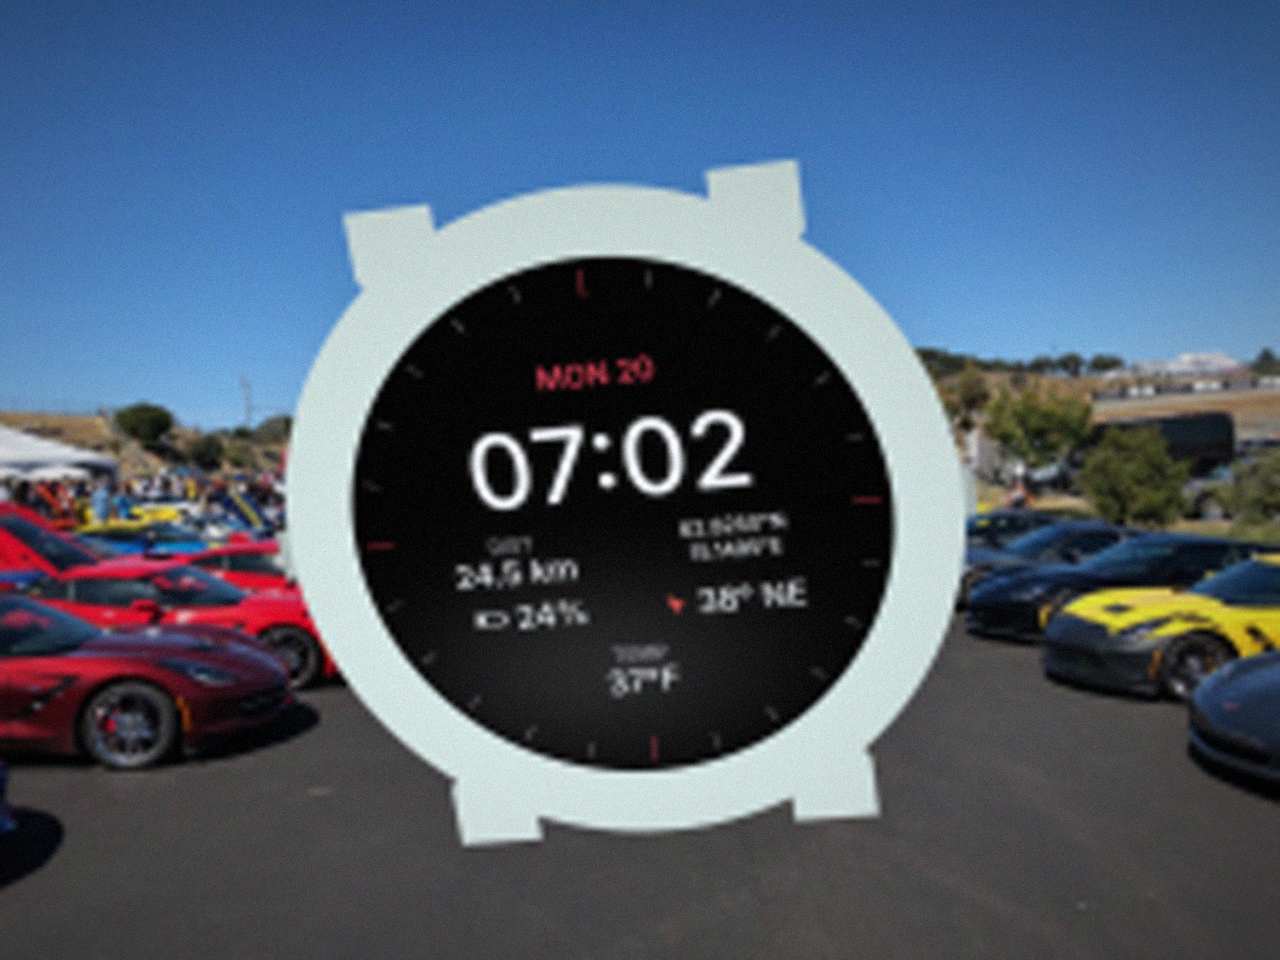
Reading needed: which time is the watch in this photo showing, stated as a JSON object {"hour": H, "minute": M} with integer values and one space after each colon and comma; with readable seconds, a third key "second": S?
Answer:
{"hour": 7, "minute": 2}
